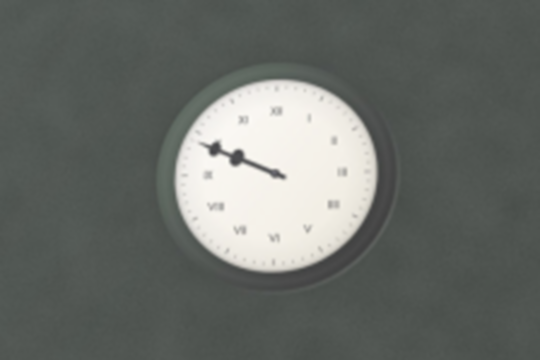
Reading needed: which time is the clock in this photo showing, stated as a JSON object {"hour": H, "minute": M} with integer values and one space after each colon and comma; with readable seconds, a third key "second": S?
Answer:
{"hour": 9, "minute": 49}
